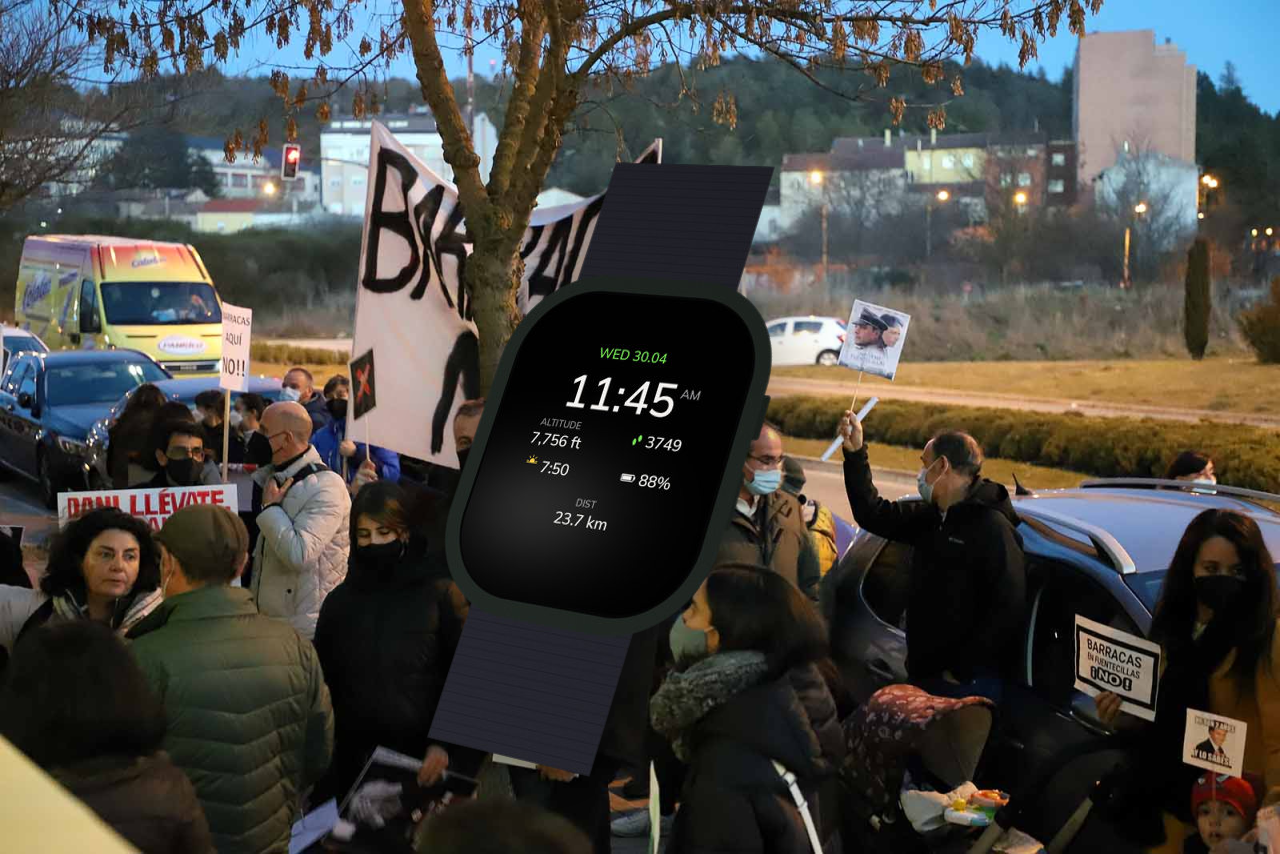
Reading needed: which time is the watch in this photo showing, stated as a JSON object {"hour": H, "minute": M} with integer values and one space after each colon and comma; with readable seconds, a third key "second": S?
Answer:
{"hour": 11, "minute": 45}
